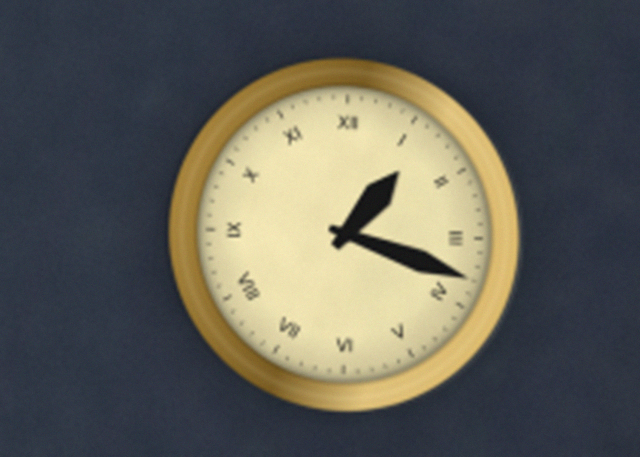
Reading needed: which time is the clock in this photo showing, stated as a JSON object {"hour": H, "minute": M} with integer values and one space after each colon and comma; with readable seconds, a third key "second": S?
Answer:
{"hour": 1, "minute": 18}
